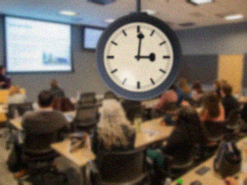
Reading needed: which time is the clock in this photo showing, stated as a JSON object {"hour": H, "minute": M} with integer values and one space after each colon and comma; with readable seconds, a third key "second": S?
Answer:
{"hour": 3, "minute": 1}
